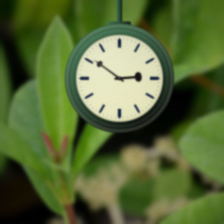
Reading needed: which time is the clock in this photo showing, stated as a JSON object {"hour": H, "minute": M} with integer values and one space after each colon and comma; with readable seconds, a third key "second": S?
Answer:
{"hour": 2, "minute": 51}
